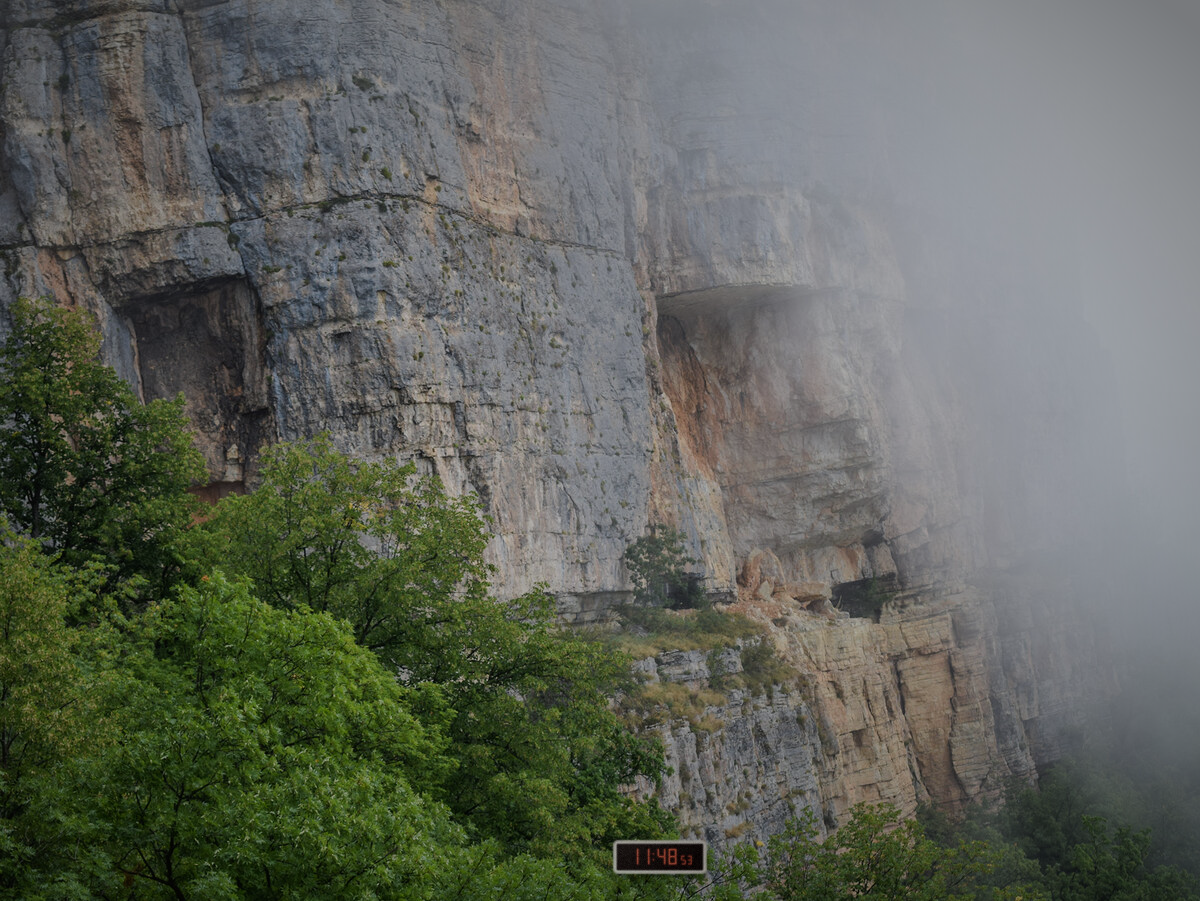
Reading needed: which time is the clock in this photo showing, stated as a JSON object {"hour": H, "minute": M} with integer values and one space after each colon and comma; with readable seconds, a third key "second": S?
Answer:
{"hour": 11, "minute": 48}
